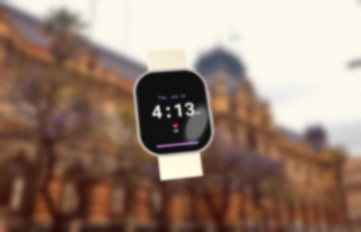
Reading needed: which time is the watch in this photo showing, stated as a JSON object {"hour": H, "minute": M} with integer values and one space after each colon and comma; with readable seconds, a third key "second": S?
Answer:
{"hour": 4, "minute": 13}
